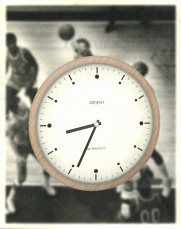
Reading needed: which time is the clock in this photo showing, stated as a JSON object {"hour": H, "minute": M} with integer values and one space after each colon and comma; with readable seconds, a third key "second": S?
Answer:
{"hour": 8, "minute": 34}
